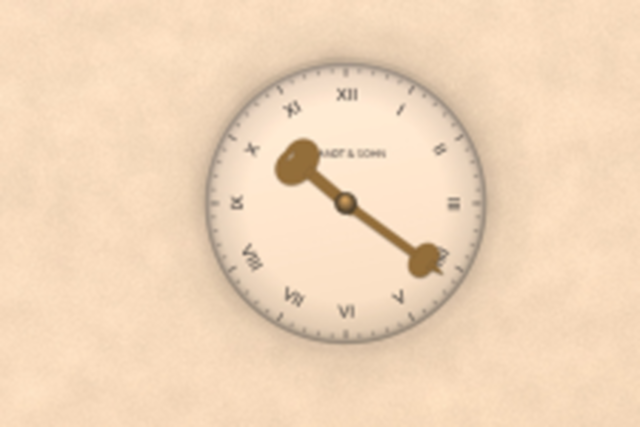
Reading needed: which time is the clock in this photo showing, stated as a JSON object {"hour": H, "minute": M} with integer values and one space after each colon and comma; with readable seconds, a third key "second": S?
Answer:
{"hour": 10, "minute": 21}
